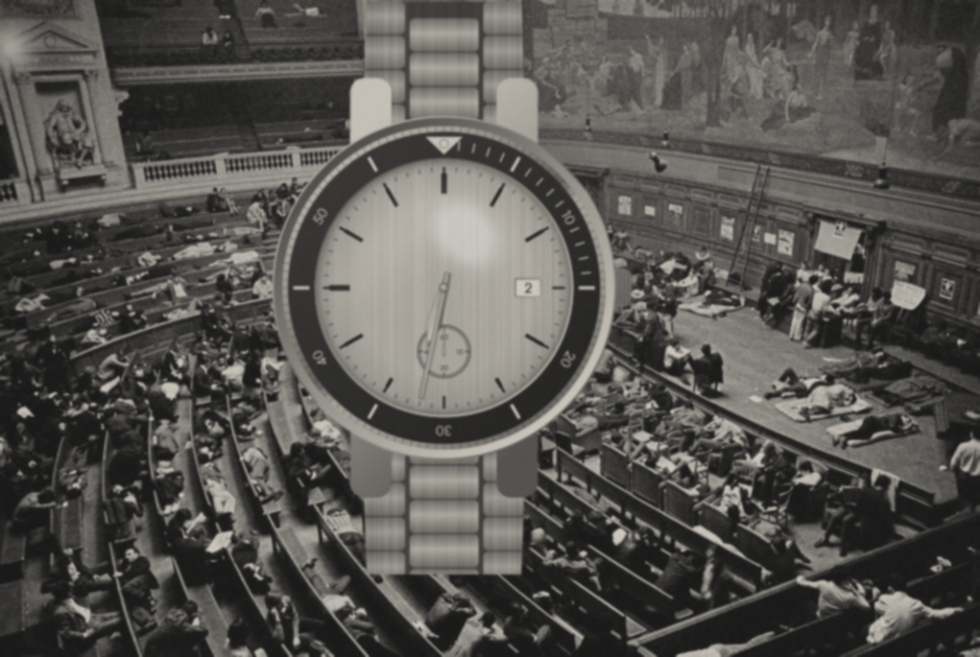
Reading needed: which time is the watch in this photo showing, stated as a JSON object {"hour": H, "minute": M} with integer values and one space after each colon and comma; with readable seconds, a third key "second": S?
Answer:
{"hour": 6, "minute": 32}
